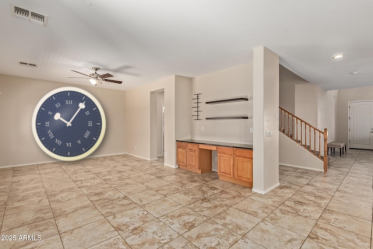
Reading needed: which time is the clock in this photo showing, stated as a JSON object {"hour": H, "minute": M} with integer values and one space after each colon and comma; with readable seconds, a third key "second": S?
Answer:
{"hour": 10, "minute": 6}
